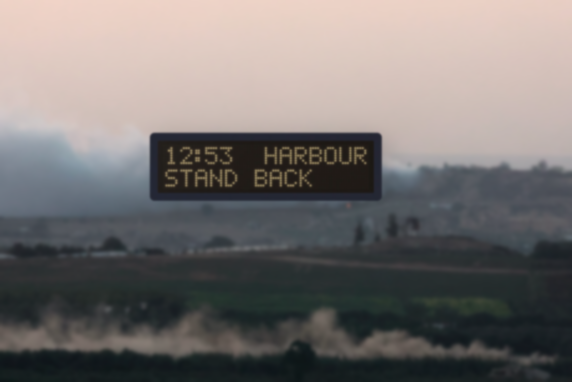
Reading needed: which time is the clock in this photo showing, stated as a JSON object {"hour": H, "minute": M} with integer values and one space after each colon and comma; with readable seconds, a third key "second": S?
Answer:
{"hour": 12, "minute": 53}
